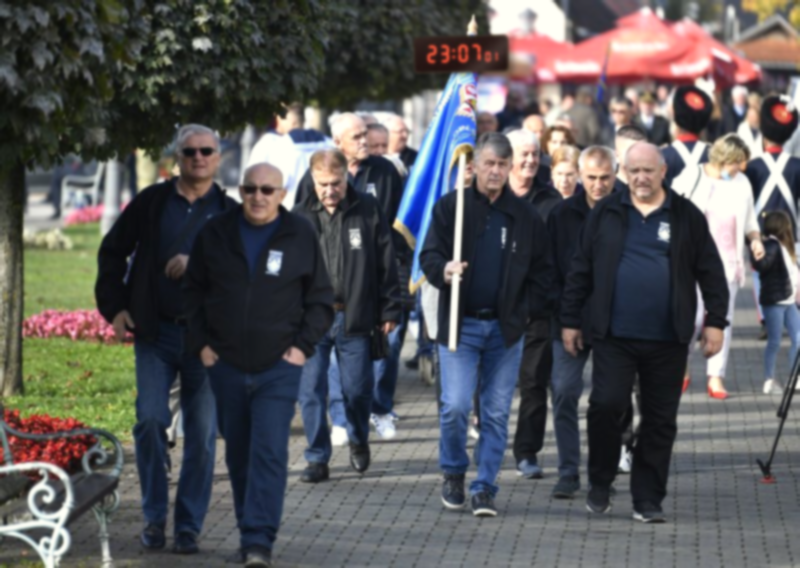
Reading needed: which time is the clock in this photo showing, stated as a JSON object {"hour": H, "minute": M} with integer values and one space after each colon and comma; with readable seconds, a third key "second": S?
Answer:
{"hour": 23, "minute": 7}
